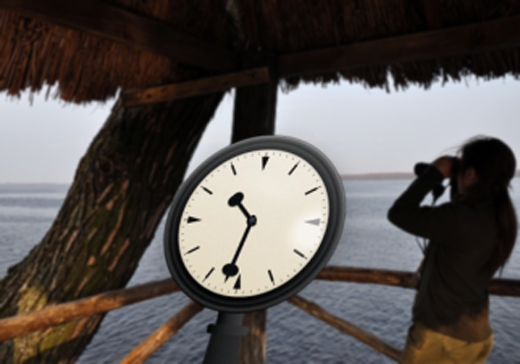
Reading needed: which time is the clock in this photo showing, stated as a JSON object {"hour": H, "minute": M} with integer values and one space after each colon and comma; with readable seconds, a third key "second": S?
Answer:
{"hour": 10, "minute": 32}
